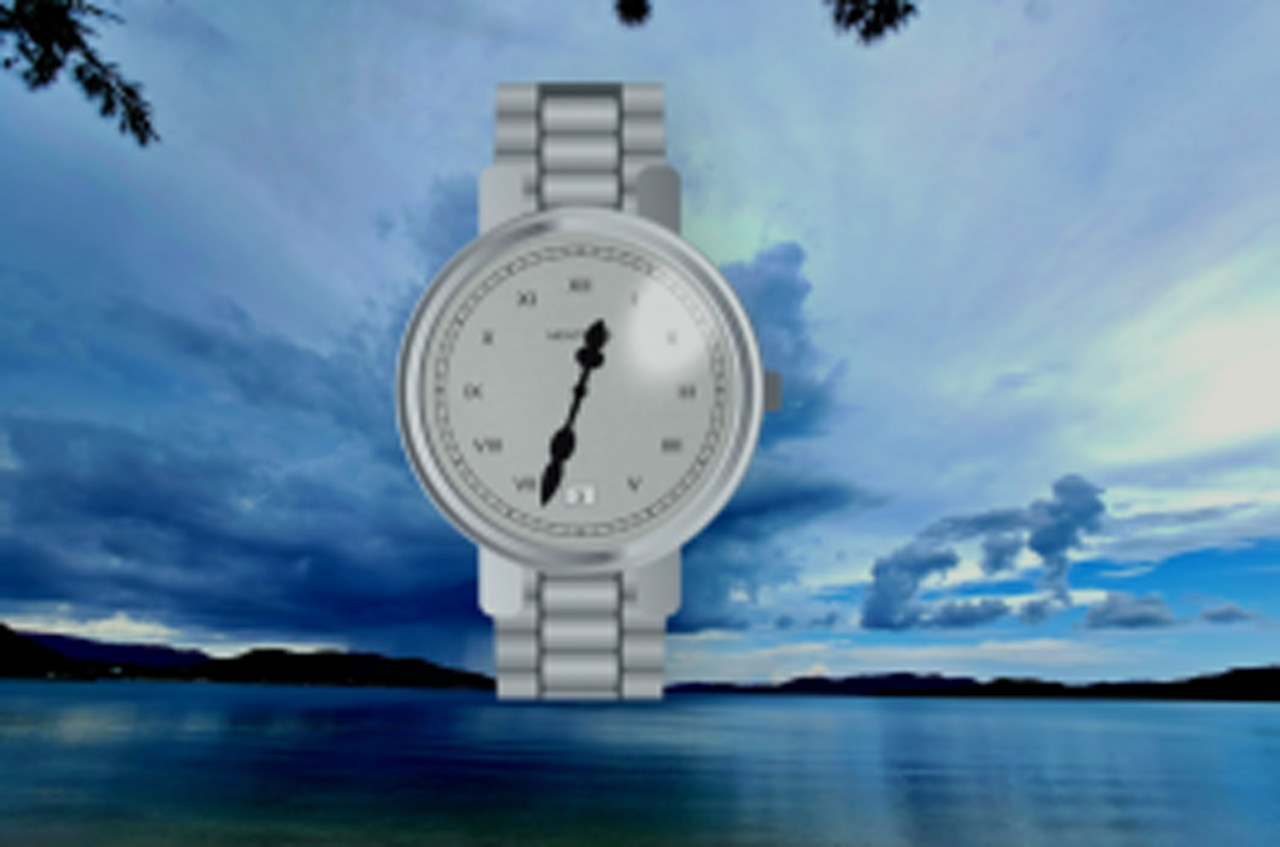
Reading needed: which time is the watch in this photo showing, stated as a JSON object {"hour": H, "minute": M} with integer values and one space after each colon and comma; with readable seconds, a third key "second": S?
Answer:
{"hour": 12, "minute": 33}
